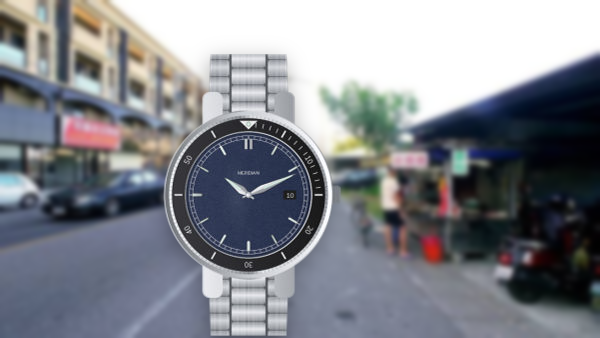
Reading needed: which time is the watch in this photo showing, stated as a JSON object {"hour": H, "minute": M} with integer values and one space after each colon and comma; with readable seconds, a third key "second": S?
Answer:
{"hour": 10, "minute": 11}
